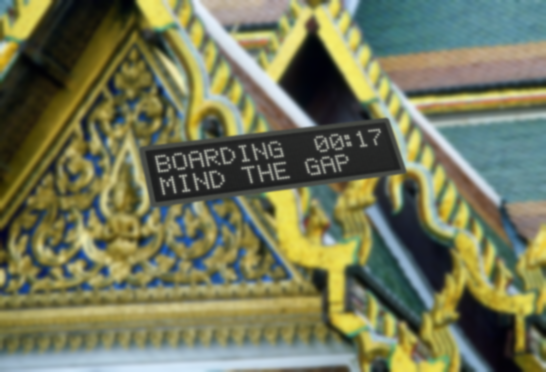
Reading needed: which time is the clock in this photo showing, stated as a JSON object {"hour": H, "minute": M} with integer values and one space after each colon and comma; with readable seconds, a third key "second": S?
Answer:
{"hour": 0, "minute": 17}
